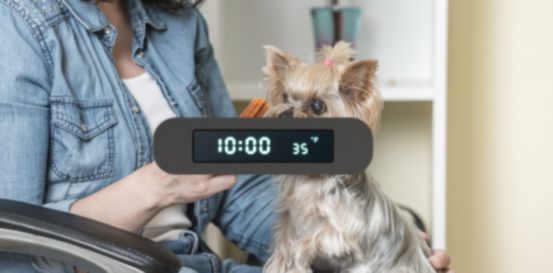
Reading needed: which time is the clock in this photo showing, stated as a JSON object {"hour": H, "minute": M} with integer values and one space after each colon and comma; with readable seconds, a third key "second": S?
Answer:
{"hour": 10, "minute": 0}
